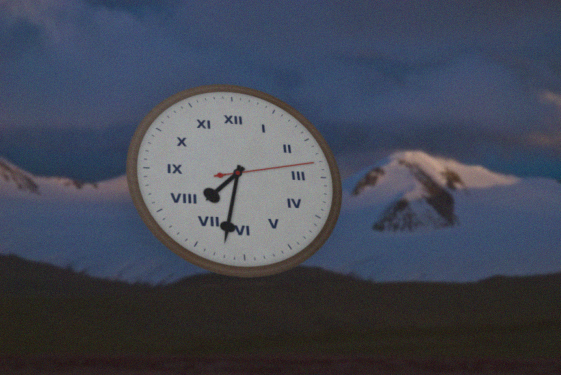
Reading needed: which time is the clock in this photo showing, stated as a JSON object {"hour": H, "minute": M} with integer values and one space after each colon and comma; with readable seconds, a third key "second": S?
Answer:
{"hour": 7, "minute": 32, "second": 13}
